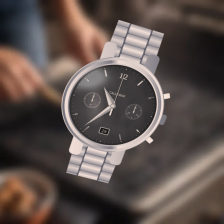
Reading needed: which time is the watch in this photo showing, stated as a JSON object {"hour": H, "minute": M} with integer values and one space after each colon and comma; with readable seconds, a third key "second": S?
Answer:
{"hour": 10, "minute": 36}
